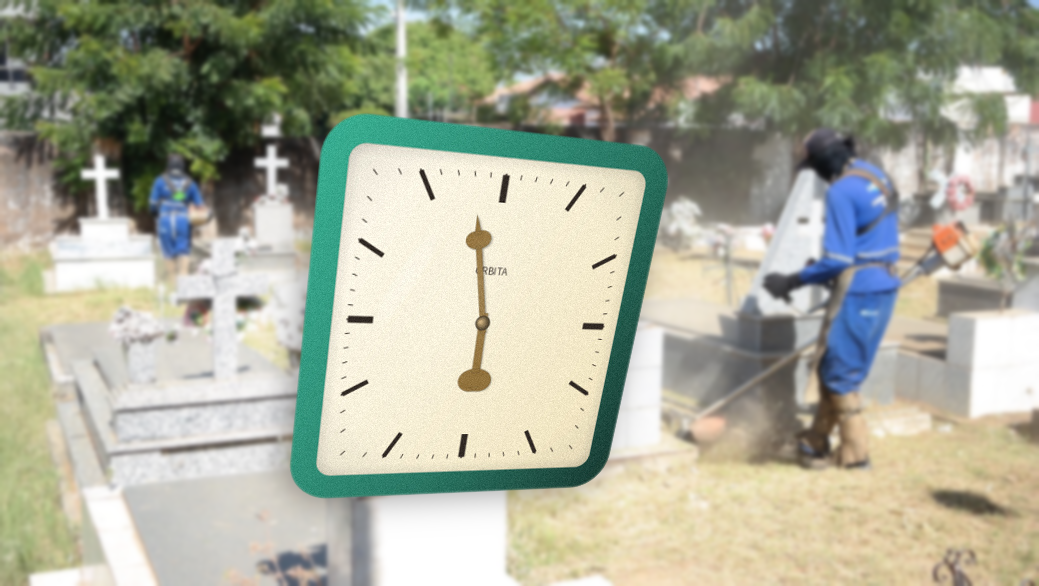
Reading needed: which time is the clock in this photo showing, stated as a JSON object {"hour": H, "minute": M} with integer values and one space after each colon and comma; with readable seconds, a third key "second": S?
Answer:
{"hour": 5, "minute": 58}
